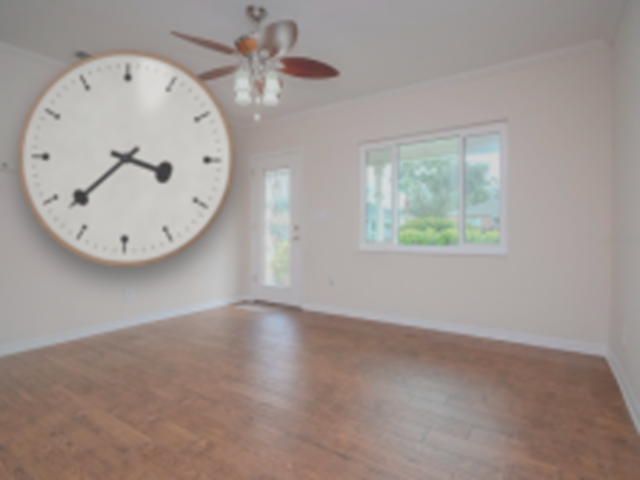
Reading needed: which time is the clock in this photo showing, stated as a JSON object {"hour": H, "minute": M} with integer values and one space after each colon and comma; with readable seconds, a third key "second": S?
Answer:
{"hour": 3, "minute": 38}
